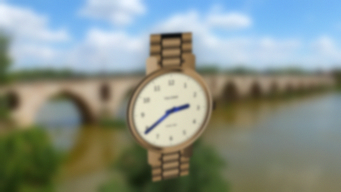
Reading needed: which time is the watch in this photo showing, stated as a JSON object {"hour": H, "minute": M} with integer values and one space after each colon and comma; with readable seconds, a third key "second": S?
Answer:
{"hour": 2, "minute": 39}
